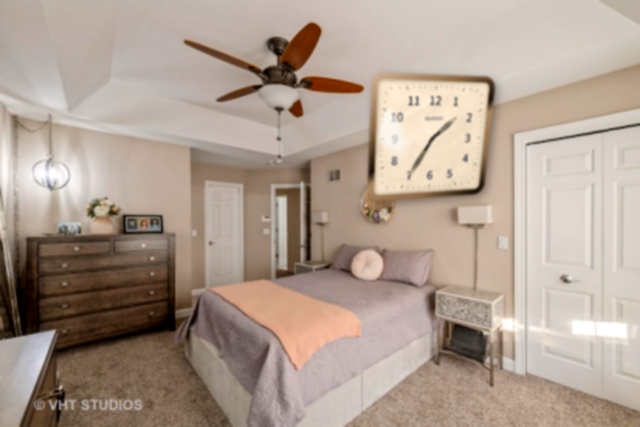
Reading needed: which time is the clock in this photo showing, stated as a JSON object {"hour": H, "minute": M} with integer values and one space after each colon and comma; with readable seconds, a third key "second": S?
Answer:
{"hour": 1, "minute": 35}
